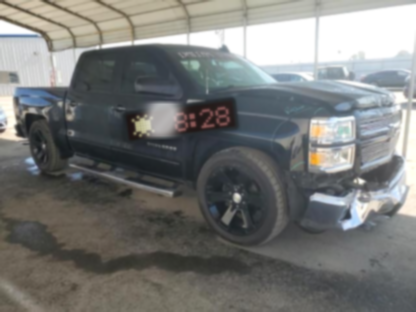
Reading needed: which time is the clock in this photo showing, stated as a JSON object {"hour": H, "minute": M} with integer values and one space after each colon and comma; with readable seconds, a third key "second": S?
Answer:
{"hour": 8, "minute": 28}
